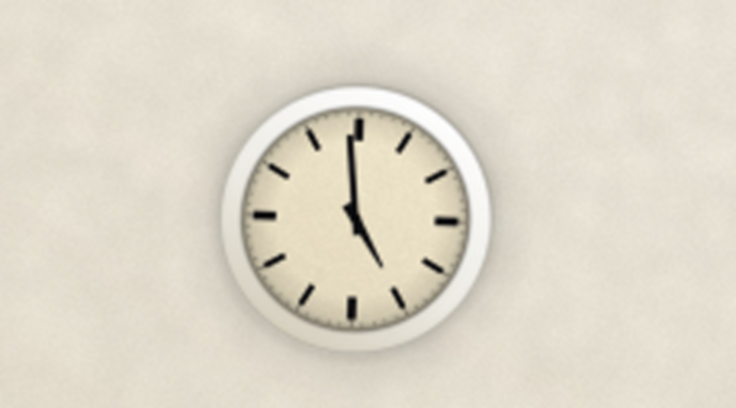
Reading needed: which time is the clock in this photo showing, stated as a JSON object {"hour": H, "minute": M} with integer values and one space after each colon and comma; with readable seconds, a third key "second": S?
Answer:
{"hour": 4, "minute": 59}
